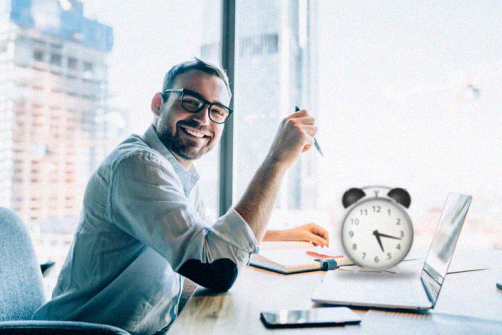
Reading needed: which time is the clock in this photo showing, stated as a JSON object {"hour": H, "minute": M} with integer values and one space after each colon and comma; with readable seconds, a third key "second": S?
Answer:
{"hour": 5, "minute": 17}
